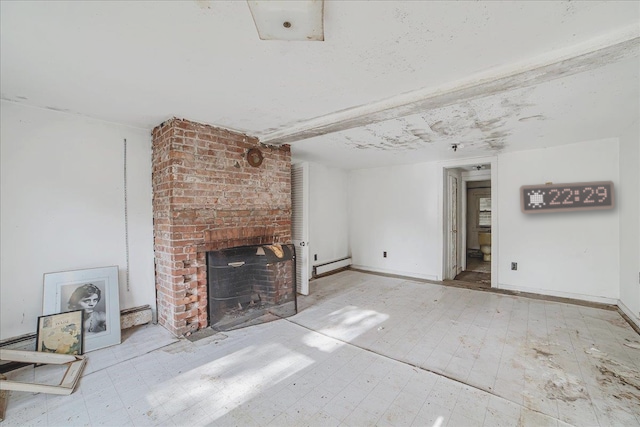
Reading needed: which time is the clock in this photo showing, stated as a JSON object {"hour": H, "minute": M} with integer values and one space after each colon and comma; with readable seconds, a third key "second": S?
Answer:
{"hour": 22, "minute": 29}
